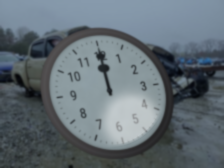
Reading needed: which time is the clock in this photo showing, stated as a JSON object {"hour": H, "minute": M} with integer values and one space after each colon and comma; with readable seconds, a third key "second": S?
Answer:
{"hour": 12, "minute": 0}
